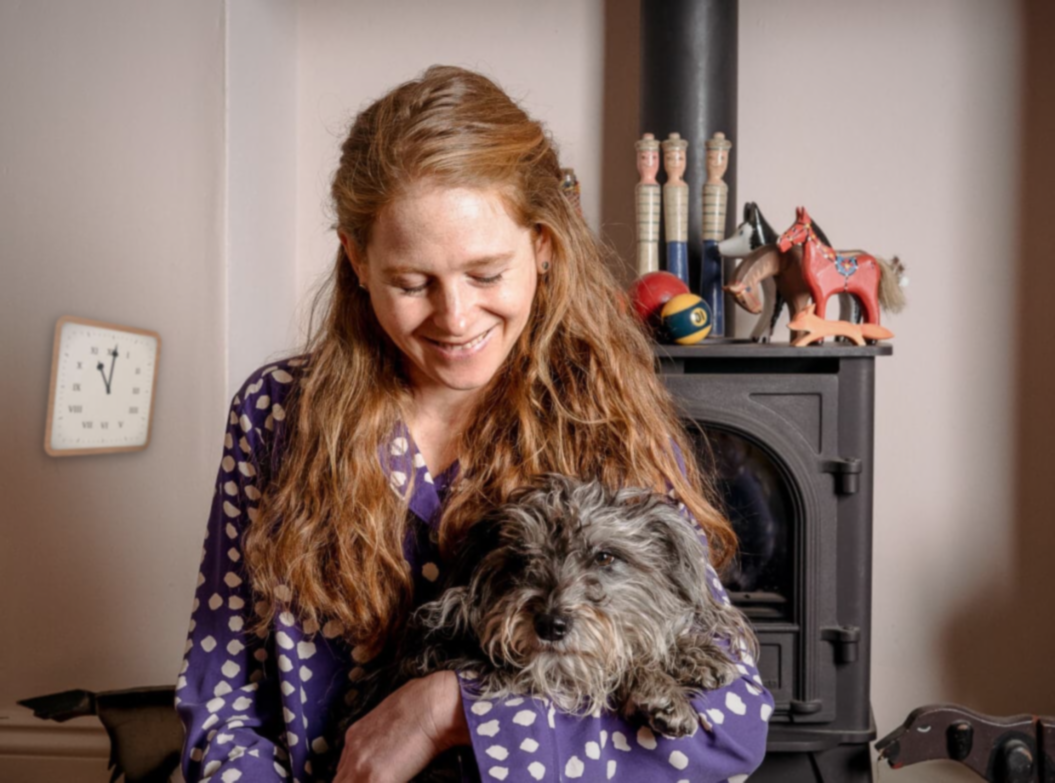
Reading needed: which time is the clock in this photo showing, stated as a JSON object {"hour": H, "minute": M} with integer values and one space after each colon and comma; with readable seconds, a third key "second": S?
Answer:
{"hour": 11, "minute": 1}
